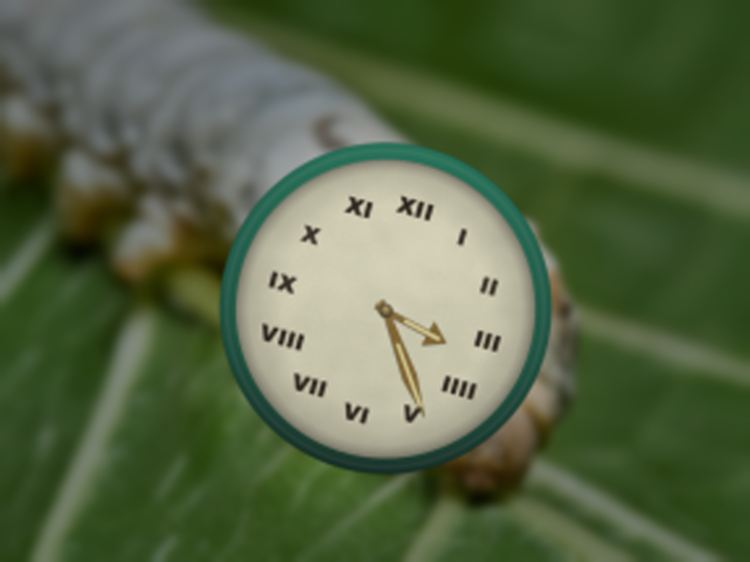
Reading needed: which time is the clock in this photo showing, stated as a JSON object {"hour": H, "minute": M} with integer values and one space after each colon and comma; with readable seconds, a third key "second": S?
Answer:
{"hour": 3, "minute": 24}
